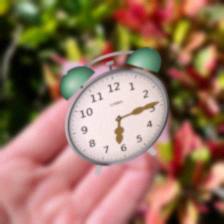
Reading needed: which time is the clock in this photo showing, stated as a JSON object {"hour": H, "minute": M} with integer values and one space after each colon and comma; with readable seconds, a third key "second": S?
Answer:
{"hour": 6, "minute": 14}
